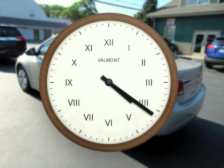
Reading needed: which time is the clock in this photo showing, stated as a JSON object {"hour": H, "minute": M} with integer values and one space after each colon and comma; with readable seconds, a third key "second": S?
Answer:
{"hour": 4, "minute": 21}
